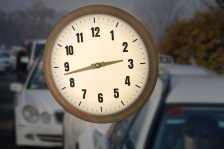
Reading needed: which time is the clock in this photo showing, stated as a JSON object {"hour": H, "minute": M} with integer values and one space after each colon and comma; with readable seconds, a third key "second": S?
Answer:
{"hour": 2, "minute": 43}
